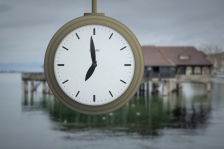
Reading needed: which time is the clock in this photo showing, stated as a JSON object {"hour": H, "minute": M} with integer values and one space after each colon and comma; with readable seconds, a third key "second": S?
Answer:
{"hour": 6, "minute": 59}
